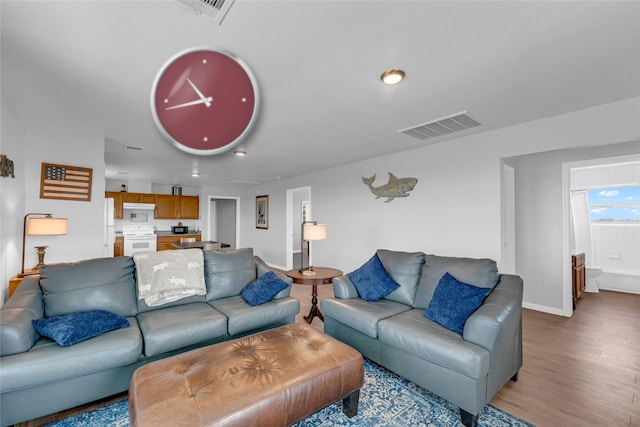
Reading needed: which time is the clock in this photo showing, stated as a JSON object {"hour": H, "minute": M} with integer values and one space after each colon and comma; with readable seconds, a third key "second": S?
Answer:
{"hour": 10, "minute": 43}
